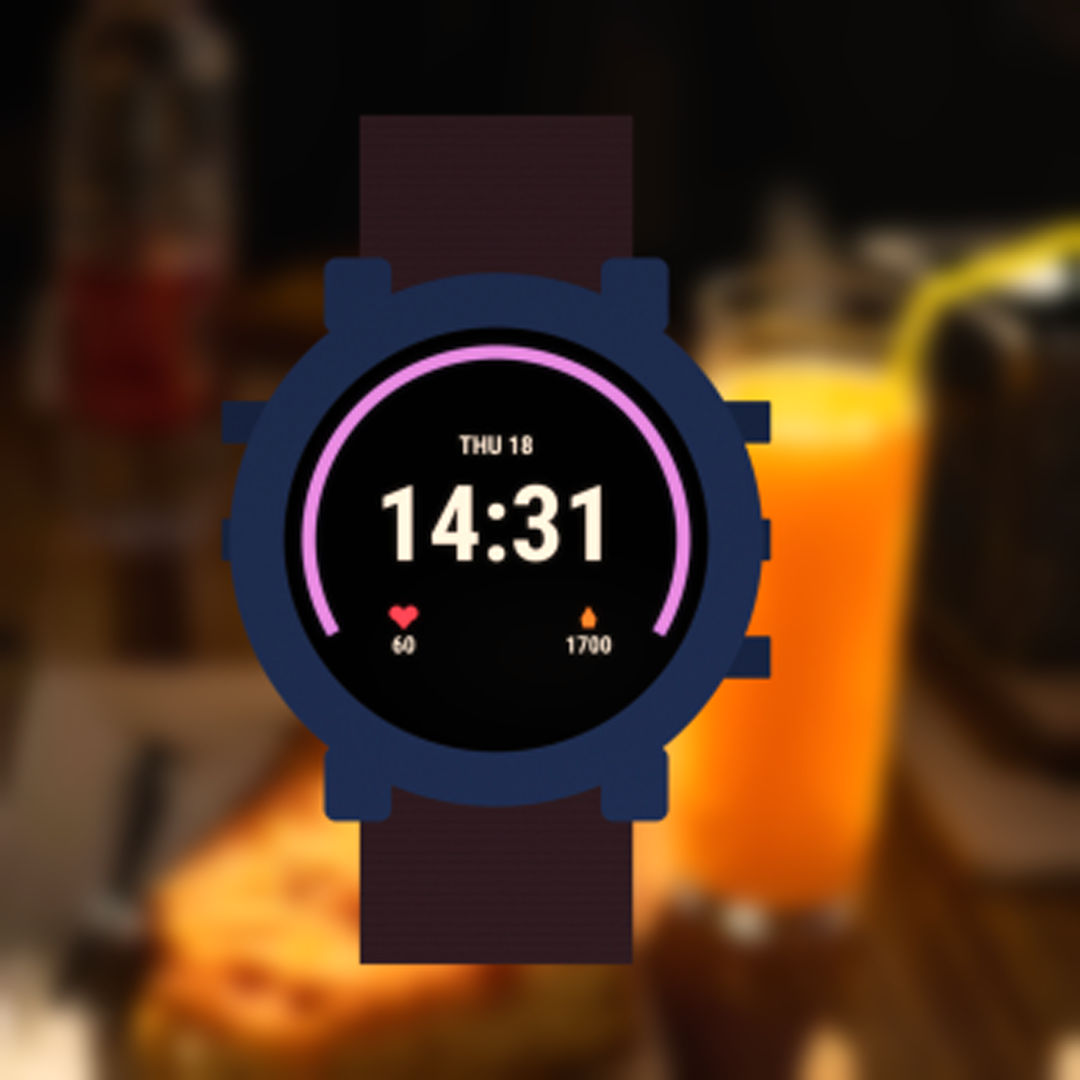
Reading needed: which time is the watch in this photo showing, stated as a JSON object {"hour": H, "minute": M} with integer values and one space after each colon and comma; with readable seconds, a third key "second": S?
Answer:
{"hour": 14, "minute": 31}
